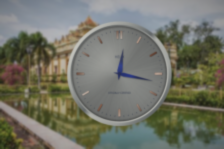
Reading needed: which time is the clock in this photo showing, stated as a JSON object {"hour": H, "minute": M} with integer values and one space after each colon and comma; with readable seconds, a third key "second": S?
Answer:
{"hour": 12, "minute": 17}
